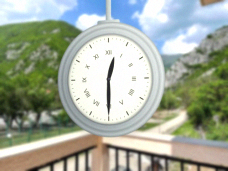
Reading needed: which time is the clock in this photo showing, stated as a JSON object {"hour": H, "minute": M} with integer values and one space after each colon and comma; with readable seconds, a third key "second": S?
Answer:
{"hour": 12, "minute": 30}
